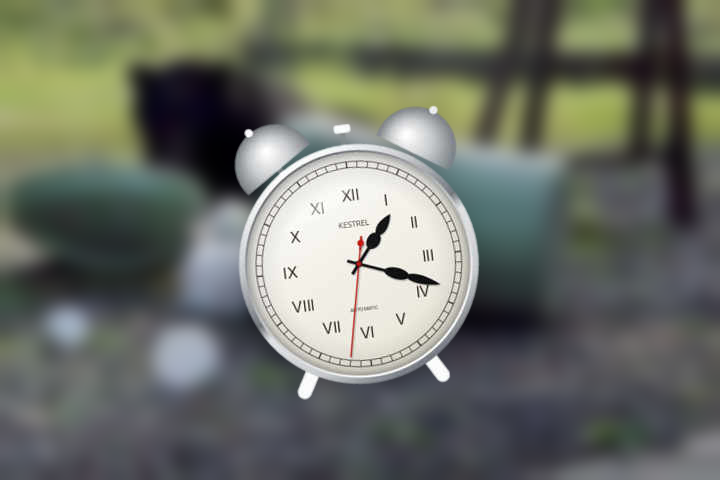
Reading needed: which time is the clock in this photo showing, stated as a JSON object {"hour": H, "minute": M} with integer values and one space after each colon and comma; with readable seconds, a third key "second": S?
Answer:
{"hour": 1, "minute": 18, "second": 32}
